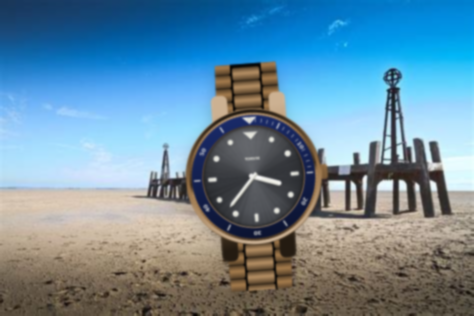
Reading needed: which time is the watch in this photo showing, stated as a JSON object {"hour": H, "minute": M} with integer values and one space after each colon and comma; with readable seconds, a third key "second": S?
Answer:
{"hour": 3, "minute": 37}
